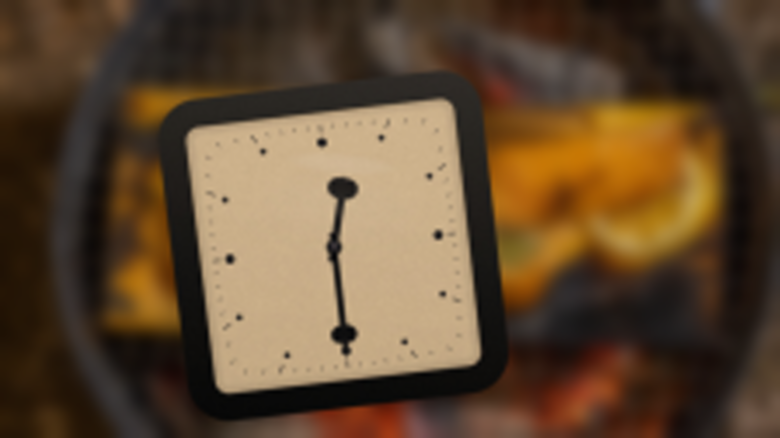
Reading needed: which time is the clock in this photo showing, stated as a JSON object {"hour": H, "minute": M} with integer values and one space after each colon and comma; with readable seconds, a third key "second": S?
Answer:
{"hour": 12, "minute": 30}
